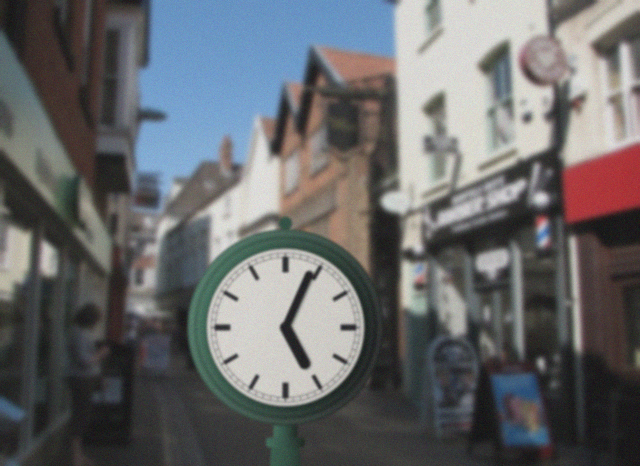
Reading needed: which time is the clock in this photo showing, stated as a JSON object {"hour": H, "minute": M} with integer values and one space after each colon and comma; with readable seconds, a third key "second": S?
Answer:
{"hour": 5, "minute": 4}
